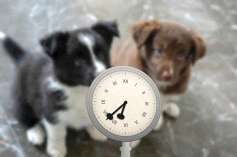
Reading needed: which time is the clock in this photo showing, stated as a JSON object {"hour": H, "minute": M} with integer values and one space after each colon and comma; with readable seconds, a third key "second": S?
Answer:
{"hour": 6, "minute": 38}
